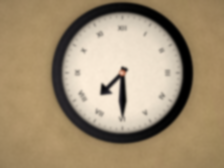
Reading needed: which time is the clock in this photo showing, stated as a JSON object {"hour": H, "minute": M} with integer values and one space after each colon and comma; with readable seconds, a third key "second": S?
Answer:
{"hour": 7, "minute": 30}
